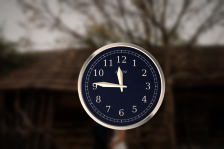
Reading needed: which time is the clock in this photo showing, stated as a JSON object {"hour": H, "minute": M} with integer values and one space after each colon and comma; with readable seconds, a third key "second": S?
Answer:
{"hour": 11, "minute": 46}
